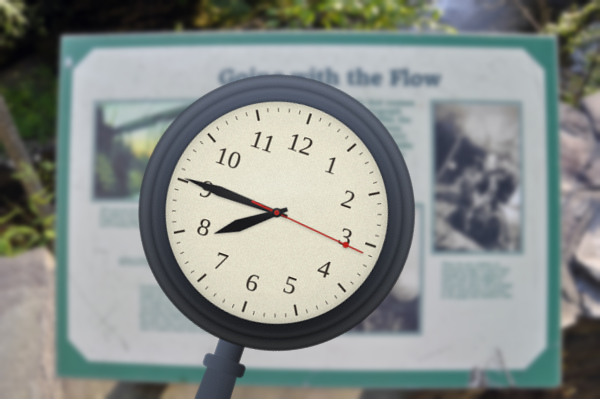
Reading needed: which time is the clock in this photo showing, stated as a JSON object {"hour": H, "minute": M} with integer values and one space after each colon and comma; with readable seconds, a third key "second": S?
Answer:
{"hour": 7, "minute": 45, "second": 16}
